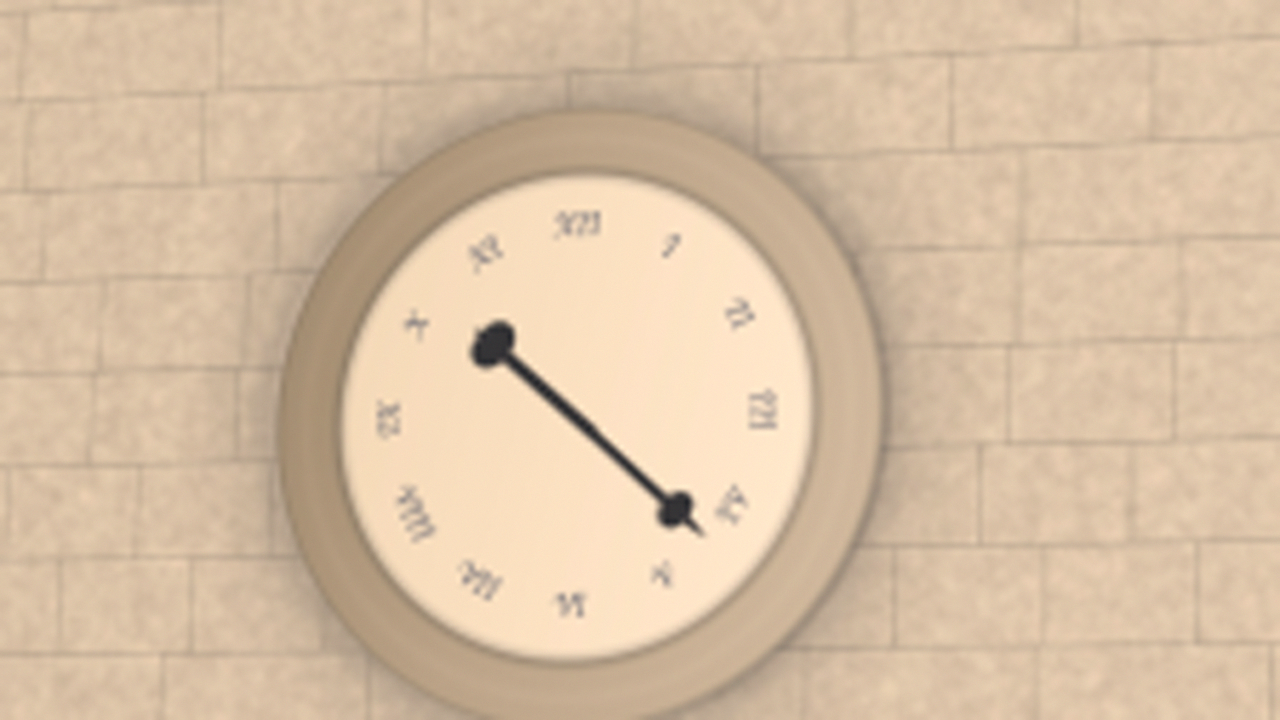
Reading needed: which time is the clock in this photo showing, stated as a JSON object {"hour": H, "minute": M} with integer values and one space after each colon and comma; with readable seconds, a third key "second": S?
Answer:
{"hour": 10, "minute": 22}
